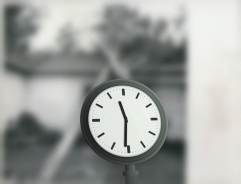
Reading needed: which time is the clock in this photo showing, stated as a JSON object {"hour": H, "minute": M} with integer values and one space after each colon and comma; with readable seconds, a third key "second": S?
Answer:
{"hour": 11, "minute": 31}
